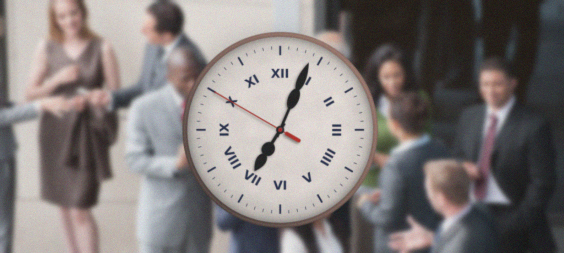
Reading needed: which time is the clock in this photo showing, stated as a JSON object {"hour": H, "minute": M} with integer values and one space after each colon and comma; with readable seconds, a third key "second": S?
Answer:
{"hour": 7, "minute": 3, "second": 50}
